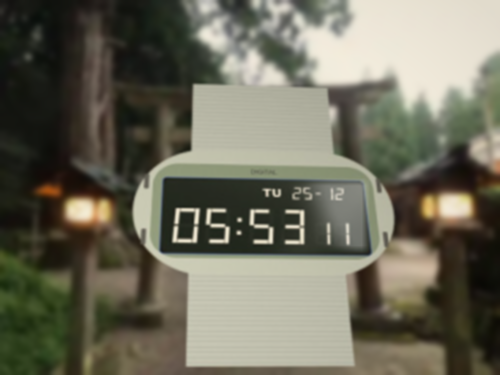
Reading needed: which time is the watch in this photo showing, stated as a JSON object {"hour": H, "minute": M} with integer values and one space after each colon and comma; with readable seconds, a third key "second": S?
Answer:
{"hour": 5, "minute": 53, "second": 11}
